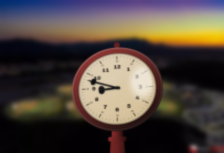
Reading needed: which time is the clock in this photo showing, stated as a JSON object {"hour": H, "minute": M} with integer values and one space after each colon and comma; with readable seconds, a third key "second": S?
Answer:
{"hour": 8, "minute": 48}
